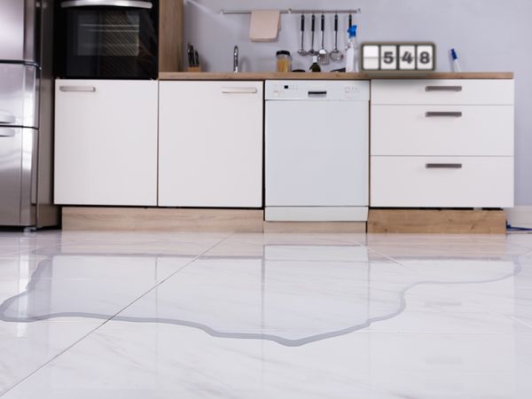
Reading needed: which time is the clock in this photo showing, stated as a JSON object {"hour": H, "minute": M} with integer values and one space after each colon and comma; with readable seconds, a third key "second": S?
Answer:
{"hour": 5, "minute": 48}
